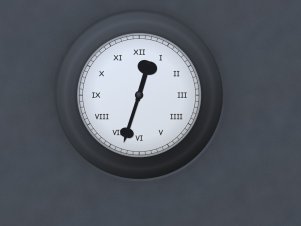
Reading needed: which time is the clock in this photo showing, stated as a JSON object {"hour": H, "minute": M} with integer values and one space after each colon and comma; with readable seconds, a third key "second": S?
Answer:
{"hour": 12, "minute": 33}
